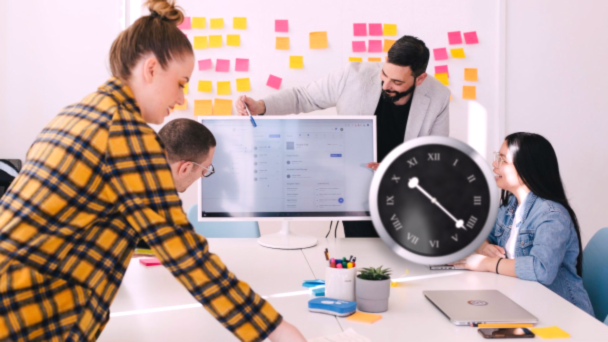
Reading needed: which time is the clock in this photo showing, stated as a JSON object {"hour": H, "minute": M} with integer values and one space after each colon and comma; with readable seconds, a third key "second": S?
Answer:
{"hour": 10, "minute": 22}
